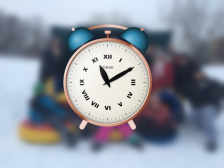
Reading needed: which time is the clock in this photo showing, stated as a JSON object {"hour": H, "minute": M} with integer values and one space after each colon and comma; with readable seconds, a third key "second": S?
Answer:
{"hour": 11, "minute": 10}
